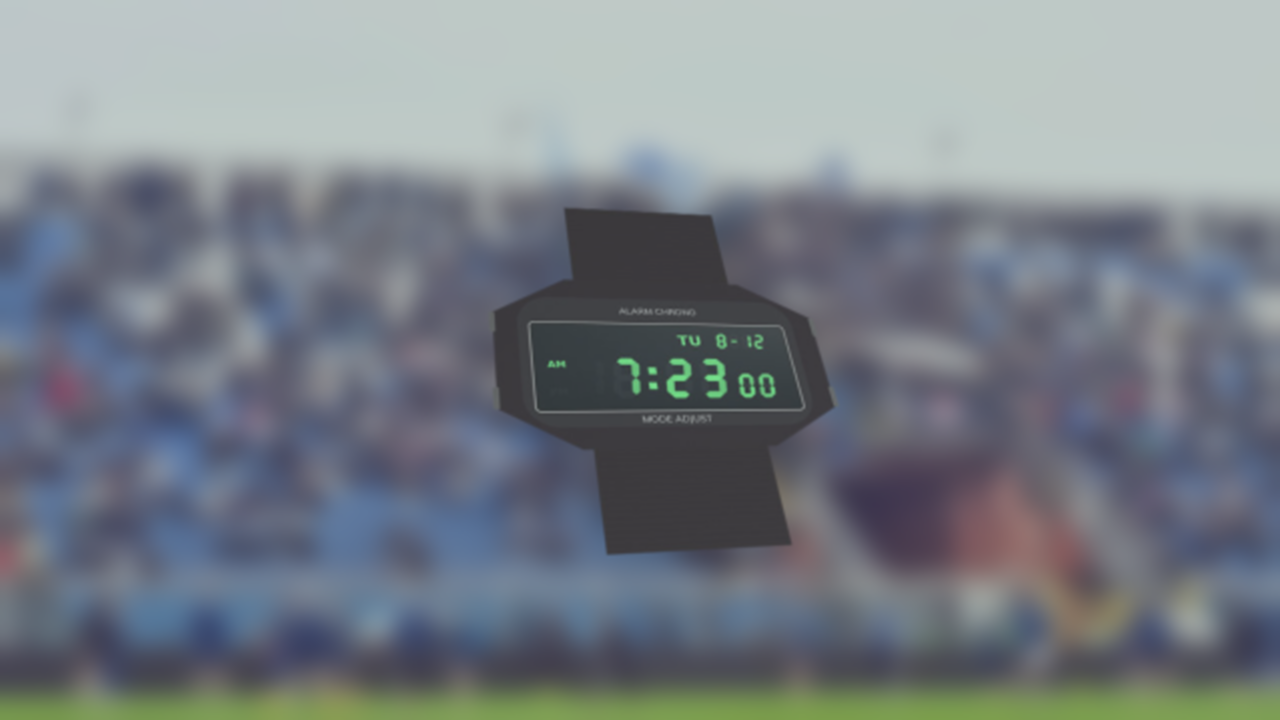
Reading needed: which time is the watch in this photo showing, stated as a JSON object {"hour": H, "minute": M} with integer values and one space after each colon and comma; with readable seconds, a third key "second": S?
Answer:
{"hour": 7, "minute": 23, "second": 0}
